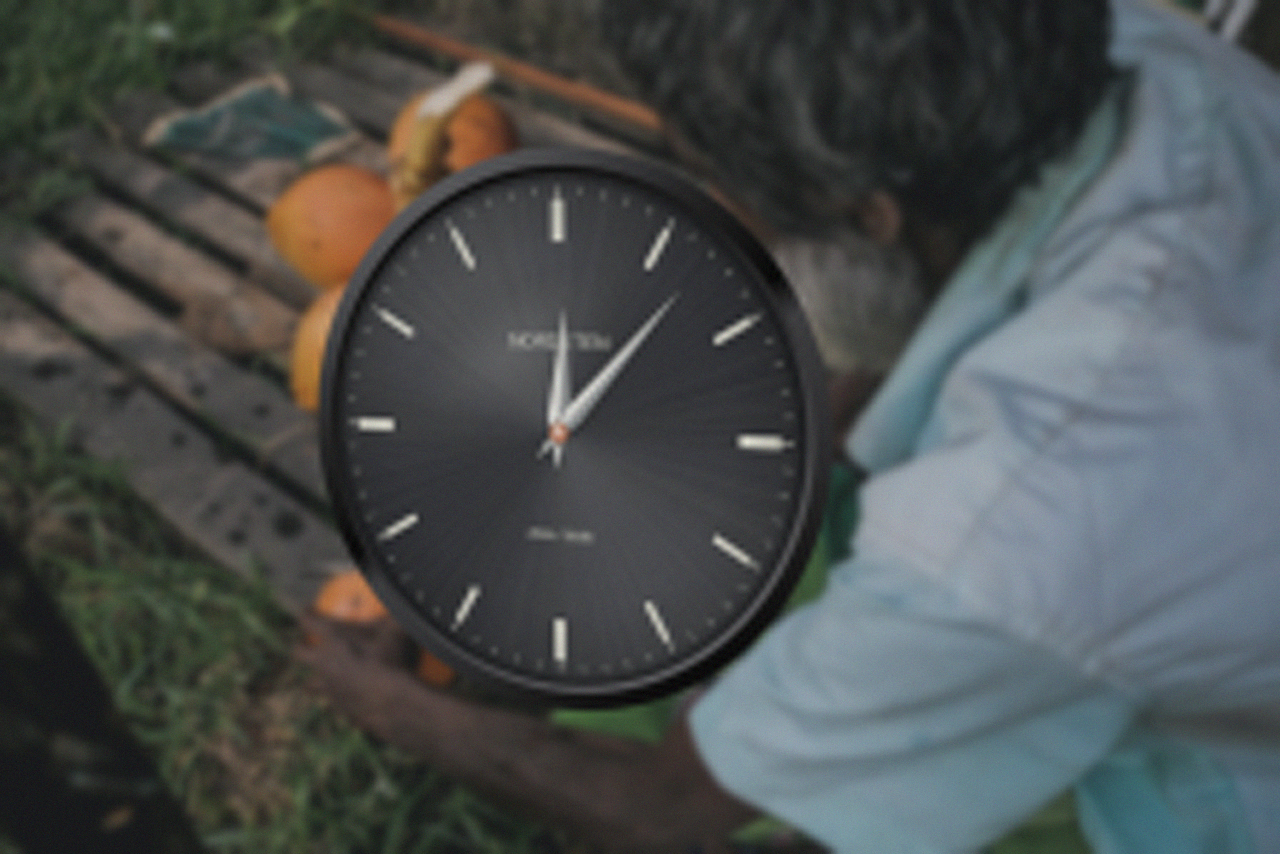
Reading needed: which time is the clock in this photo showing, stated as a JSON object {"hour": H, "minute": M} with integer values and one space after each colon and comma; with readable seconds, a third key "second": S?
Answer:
{"hour": 12, "minute": 7}
